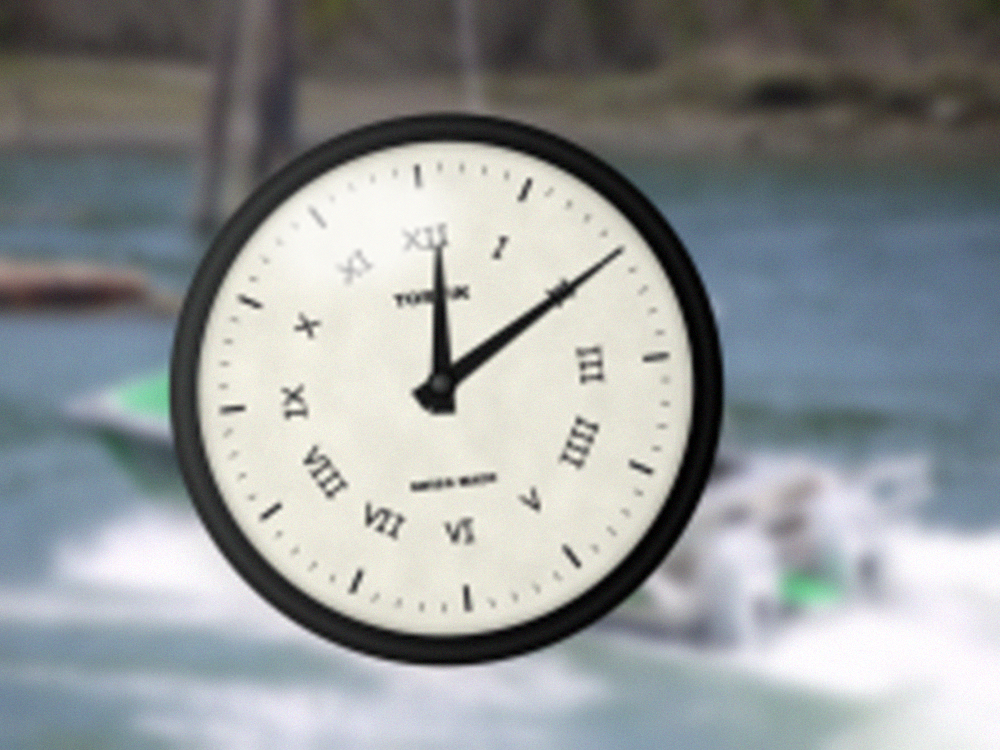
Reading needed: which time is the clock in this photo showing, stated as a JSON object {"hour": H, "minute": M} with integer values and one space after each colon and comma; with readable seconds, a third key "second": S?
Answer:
{"hour": 12, "minute": 10}
